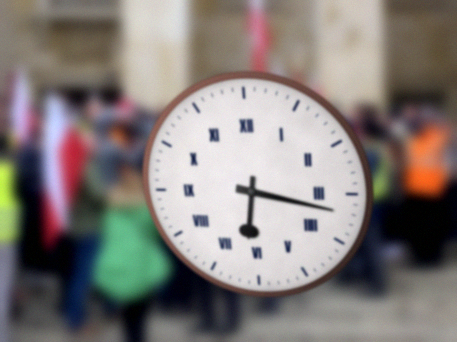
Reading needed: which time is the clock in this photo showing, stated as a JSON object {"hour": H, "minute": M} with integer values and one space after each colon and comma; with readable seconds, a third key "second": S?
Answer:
{"hour": 6, "minute": 17}
